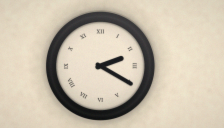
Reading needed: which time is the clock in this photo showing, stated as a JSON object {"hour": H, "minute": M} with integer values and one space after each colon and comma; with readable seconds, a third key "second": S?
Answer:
{"hour": 2, "minute": 20}
